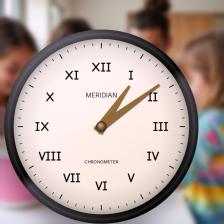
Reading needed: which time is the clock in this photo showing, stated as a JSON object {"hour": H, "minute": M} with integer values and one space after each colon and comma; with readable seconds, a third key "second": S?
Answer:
{"hour": 1, "minute": 9}
